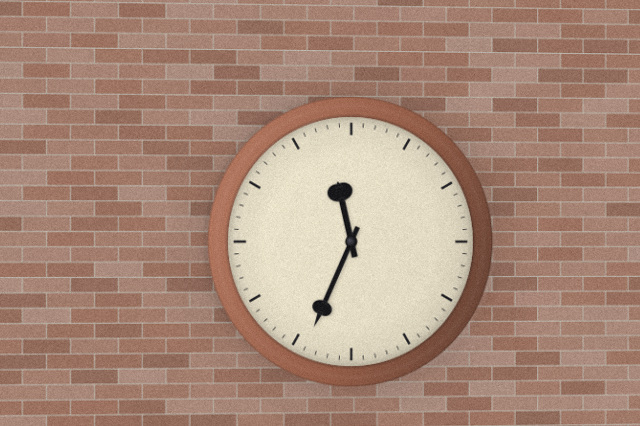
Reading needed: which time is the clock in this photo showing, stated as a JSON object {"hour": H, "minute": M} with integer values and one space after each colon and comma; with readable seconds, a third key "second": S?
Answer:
{"hour": 11, "minute": 34}
